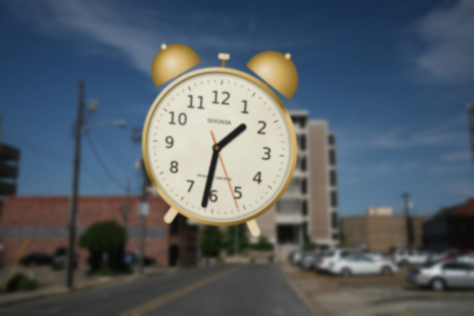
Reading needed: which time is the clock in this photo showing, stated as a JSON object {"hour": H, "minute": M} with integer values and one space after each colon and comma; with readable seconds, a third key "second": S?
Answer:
{"hour": 1, "minute": 31, "second": 26}
